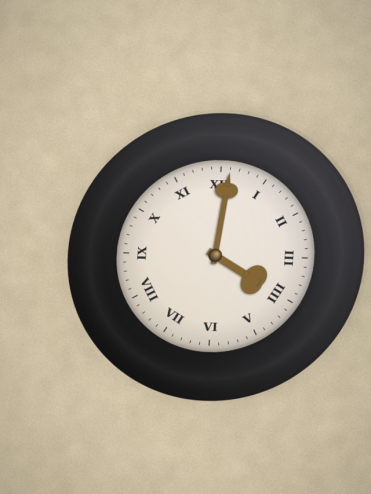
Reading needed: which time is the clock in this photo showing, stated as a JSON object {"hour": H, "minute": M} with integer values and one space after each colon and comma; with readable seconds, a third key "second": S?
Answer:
{"hour": 4, "minute": 1}
